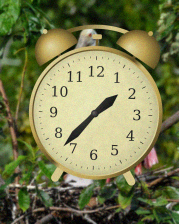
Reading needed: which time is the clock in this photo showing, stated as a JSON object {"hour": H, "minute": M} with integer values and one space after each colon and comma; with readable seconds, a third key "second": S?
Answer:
{"hour": 1, "minute": 37}
